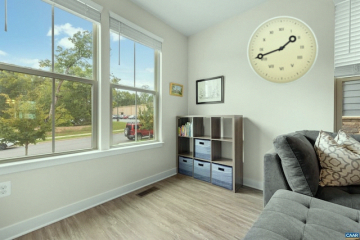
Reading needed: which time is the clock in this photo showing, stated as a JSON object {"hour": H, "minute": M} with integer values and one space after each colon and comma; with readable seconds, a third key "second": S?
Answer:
{"hour": 1, "minute": 42}
